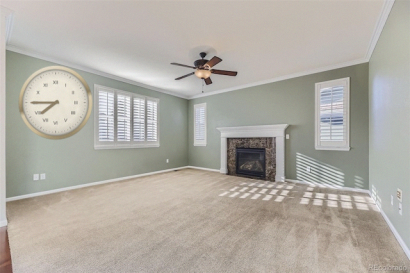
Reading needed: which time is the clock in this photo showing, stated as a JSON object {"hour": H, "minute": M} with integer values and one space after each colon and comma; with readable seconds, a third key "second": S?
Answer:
{"hour": 7, "minute": 45}
